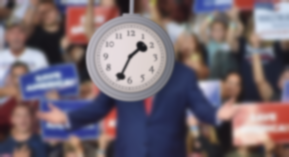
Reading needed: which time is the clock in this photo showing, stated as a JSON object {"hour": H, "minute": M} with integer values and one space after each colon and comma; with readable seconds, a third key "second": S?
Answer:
{"hour": 1, "minute": 34}
